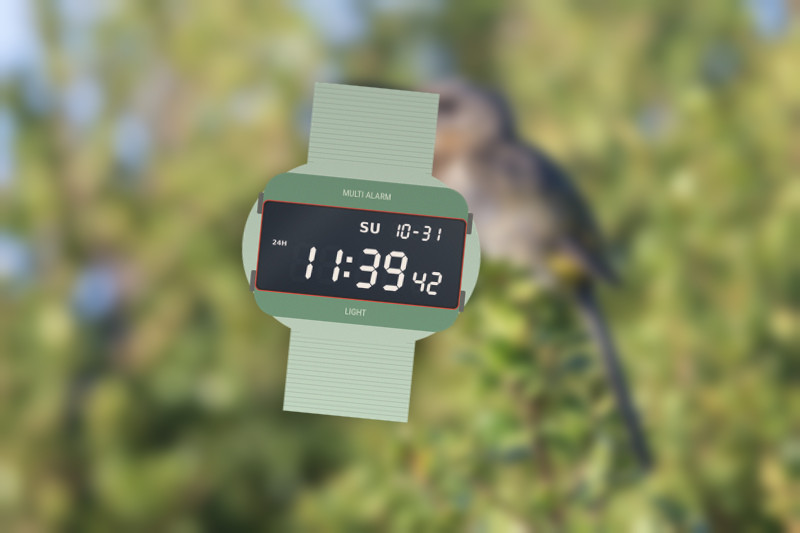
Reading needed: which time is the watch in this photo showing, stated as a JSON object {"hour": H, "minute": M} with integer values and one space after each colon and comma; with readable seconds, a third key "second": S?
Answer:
{"hour": 11, "minute": 39, "second": 42}
